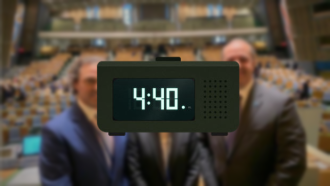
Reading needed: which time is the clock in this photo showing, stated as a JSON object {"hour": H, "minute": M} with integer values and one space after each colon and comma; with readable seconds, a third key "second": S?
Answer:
{"hour": 4, "minute": 40}
